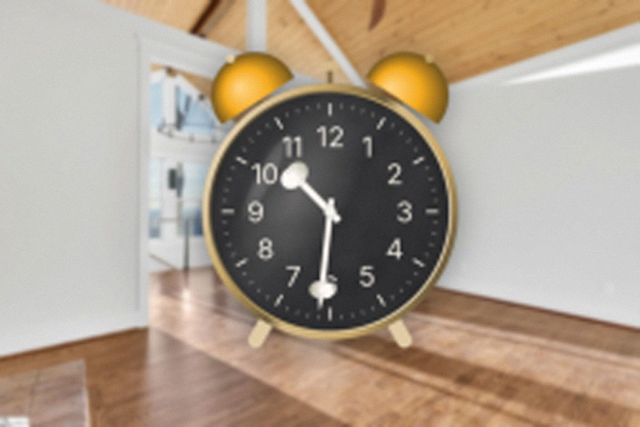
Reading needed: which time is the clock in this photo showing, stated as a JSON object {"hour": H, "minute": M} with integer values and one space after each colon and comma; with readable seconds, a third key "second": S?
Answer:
{"hour": 10, "minute": 31}
